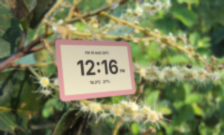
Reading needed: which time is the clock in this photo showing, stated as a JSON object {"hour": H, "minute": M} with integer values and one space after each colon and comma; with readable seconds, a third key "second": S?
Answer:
{"hour": 12, "minute": 16}
